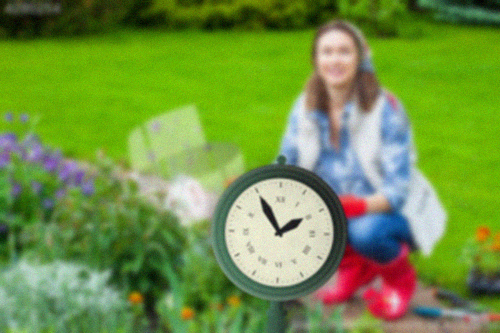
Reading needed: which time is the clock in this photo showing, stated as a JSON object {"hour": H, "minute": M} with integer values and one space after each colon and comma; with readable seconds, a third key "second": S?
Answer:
{"hour": 1, "minute": 55}
